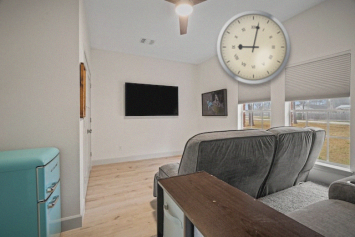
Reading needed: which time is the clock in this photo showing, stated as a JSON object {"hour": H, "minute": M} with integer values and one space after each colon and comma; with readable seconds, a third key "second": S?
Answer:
{"hour": 9, "minute": 2}
